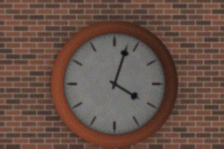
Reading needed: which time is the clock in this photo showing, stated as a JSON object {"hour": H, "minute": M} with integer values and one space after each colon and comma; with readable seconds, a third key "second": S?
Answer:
{"hour": 4, "minute": 3}
